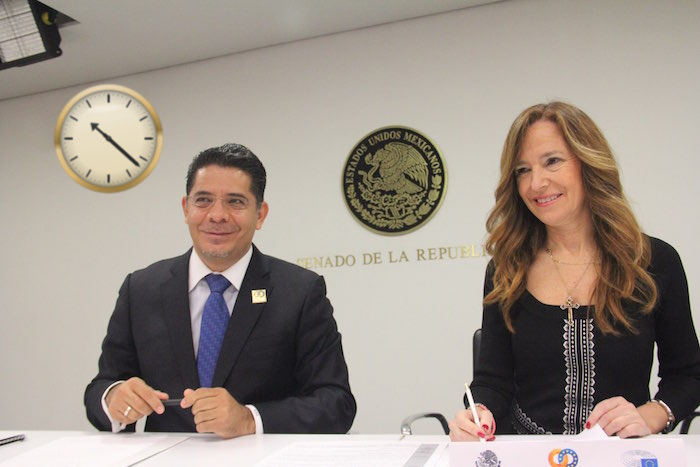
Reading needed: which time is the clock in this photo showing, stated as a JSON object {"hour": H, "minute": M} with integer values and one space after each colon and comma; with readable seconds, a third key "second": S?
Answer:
{"hour": 10, "minute": 22}
